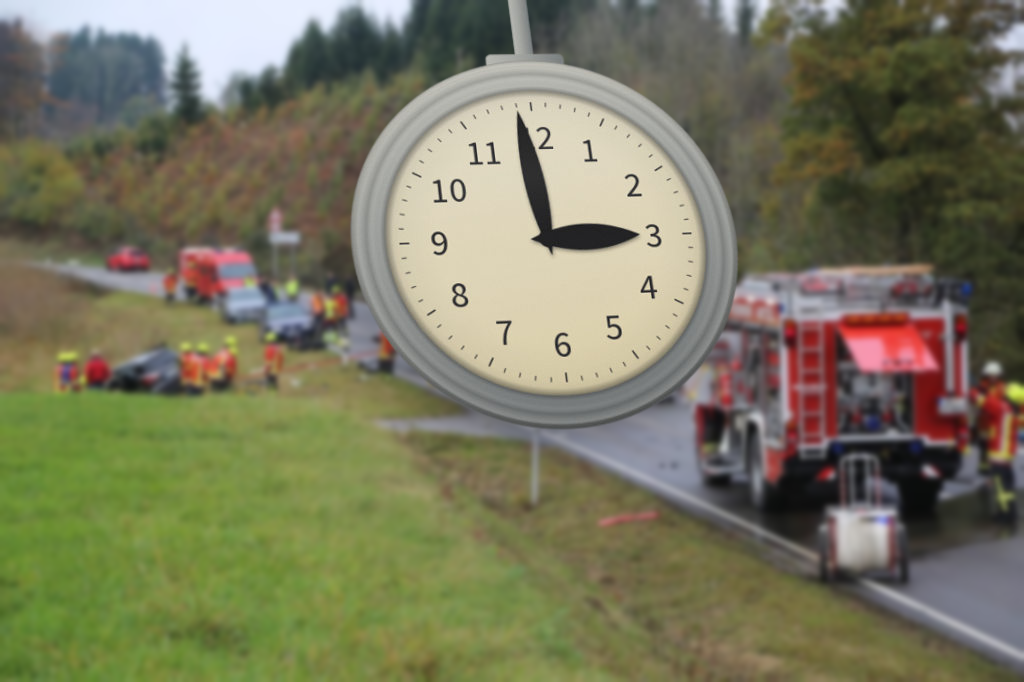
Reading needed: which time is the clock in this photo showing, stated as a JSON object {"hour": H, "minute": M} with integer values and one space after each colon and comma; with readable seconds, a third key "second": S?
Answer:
{"hour": 2, "minute": 59}
